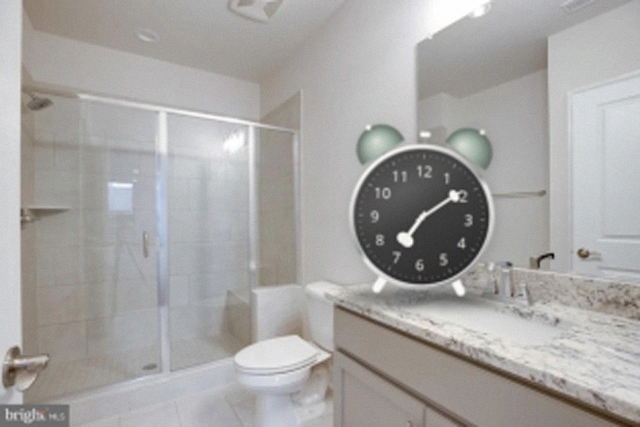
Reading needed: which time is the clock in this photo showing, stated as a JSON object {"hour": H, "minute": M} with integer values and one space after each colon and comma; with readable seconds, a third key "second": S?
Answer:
{"hour": 7, "minute": 9}
